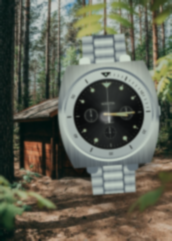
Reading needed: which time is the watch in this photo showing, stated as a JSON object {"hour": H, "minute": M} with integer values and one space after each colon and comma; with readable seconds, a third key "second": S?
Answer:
{"hour": 3, "minute": 15}
